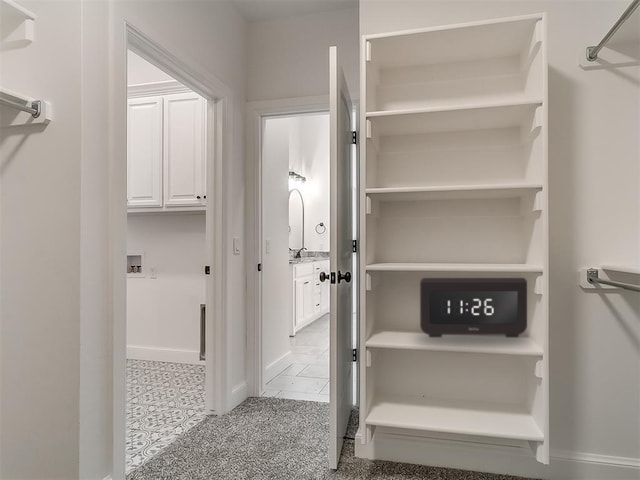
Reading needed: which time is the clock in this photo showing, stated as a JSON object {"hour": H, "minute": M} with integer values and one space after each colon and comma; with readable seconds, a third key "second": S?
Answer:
{"hour": 11, "minute": 26}
